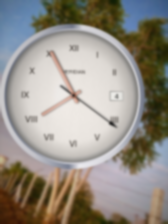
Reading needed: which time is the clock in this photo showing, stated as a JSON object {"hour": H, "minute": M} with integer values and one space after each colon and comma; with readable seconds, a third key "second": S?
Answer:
{"hour": 7, "minute": 55, "second": 21}
